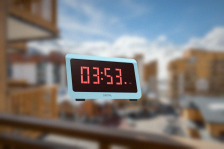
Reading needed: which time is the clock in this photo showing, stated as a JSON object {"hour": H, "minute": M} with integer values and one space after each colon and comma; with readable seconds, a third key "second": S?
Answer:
{"hour": 3, "minute": 53}
